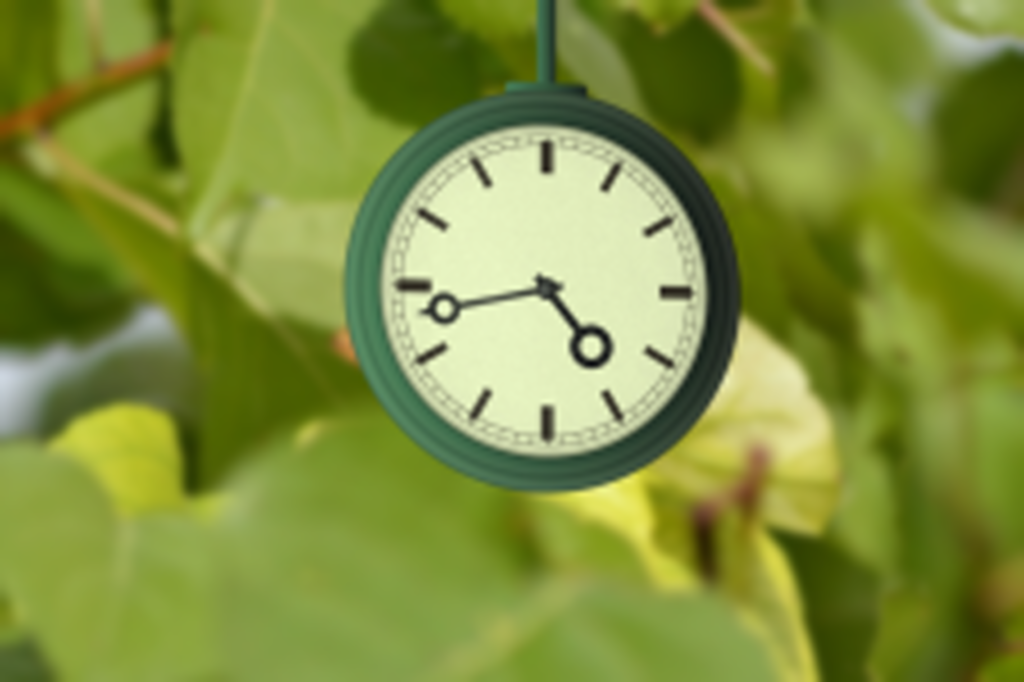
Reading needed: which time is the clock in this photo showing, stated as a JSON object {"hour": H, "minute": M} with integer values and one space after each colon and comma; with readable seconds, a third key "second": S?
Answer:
{"hour": 4, "minute": 43}
